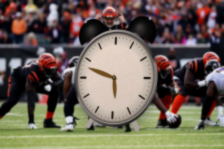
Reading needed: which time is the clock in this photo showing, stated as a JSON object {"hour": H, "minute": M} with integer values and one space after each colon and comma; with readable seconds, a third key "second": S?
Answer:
{"hour": 5, "minute": 48}
